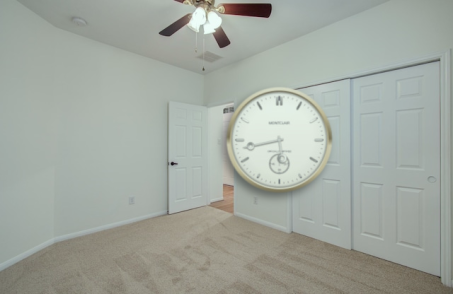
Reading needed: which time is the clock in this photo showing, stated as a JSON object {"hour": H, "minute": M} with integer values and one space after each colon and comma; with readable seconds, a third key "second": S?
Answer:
{"hour": 5, "minute": 43}
